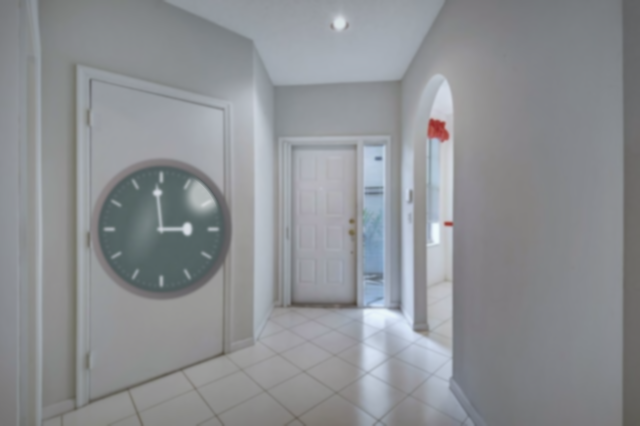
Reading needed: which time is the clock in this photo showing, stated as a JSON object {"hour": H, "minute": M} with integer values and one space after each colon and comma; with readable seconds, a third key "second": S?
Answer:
{"hour": 2, "minute": 59}
